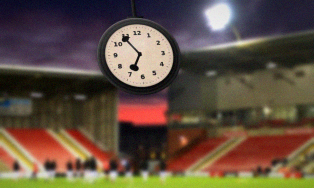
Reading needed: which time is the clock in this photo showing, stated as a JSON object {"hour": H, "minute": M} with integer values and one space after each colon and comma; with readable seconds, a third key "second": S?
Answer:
{"hour": 6, "minute": 54}
